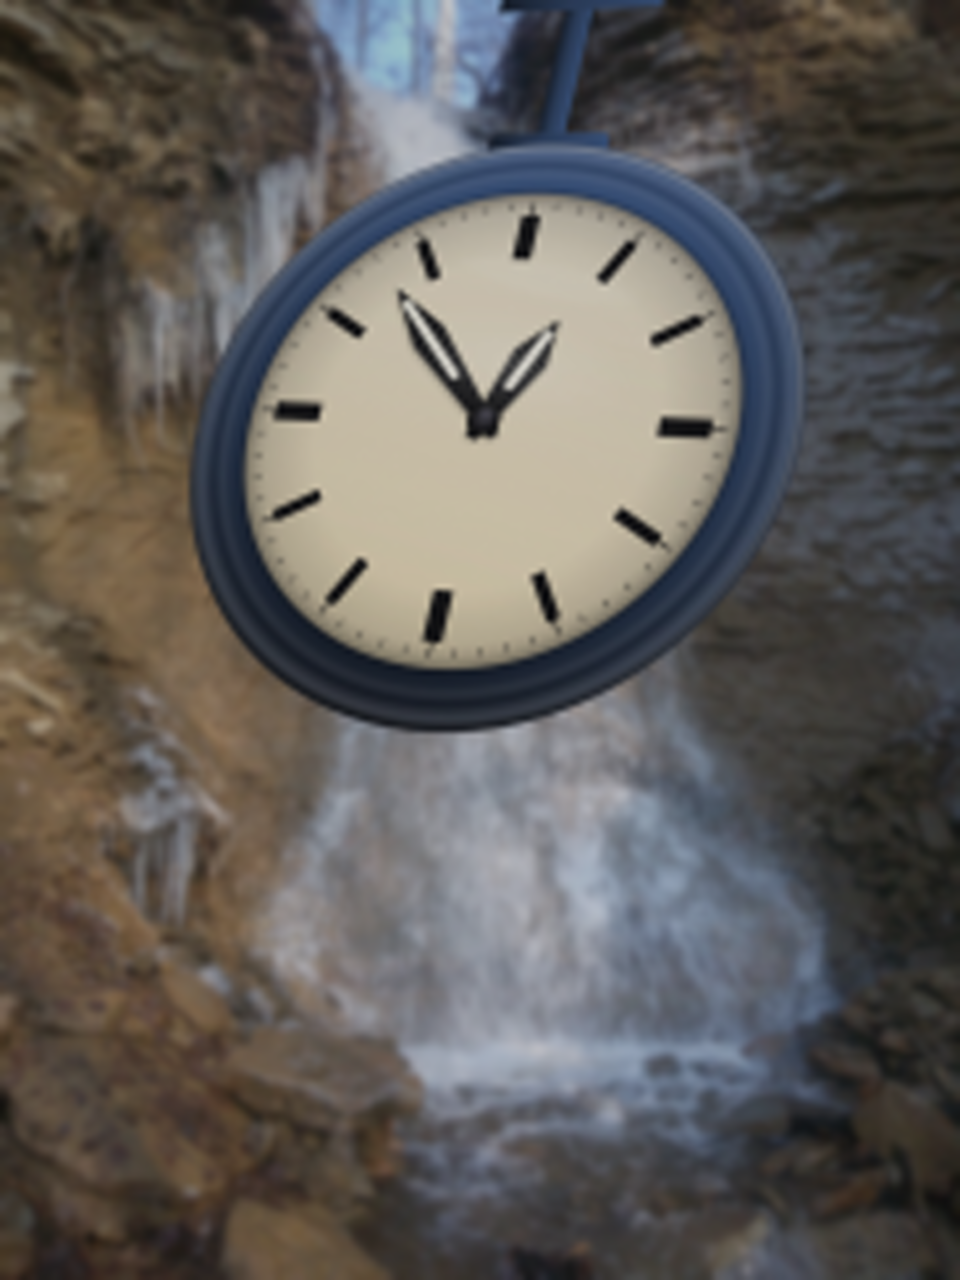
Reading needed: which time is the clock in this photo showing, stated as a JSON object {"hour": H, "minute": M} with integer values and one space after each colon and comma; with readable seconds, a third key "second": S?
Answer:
{"hour": 12, "minute": 53}
